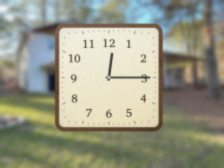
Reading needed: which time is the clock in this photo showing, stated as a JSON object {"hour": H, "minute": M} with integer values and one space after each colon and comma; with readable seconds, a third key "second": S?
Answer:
{"hour": 12, "minute": 15}
